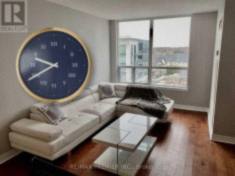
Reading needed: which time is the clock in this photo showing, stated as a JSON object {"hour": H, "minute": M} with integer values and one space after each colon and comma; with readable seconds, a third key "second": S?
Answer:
{"hour": 9, "minute": 40}
